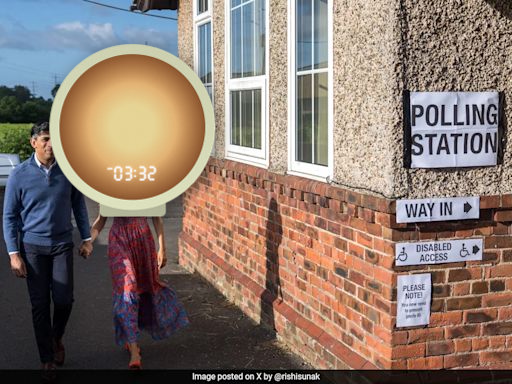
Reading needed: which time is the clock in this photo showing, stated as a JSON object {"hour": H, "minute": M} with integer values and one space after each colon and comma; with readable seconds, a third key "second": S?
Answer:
{"hour": 3, "minute": 32}
